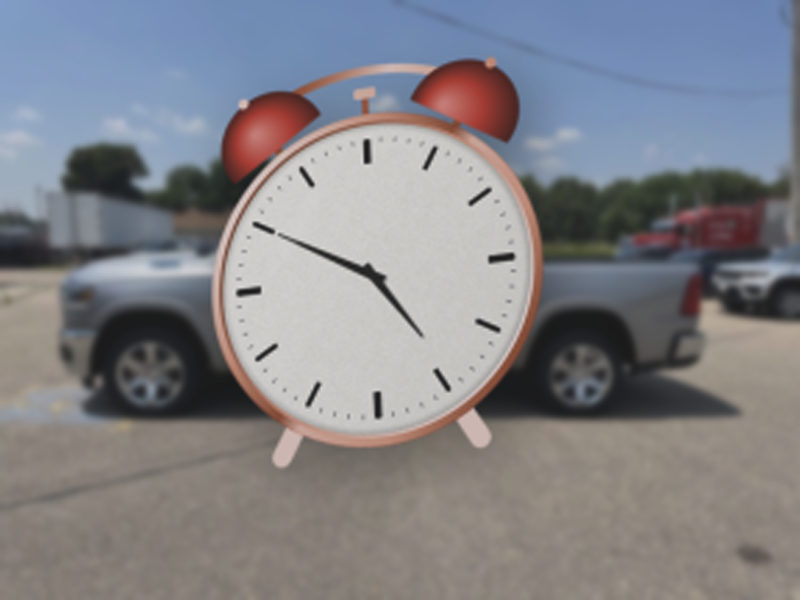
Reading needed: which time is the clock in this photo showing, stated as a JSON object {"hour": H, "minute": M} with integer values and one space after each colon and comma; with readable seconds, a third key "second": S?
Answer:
{"hour": 4, "minute": 50}
